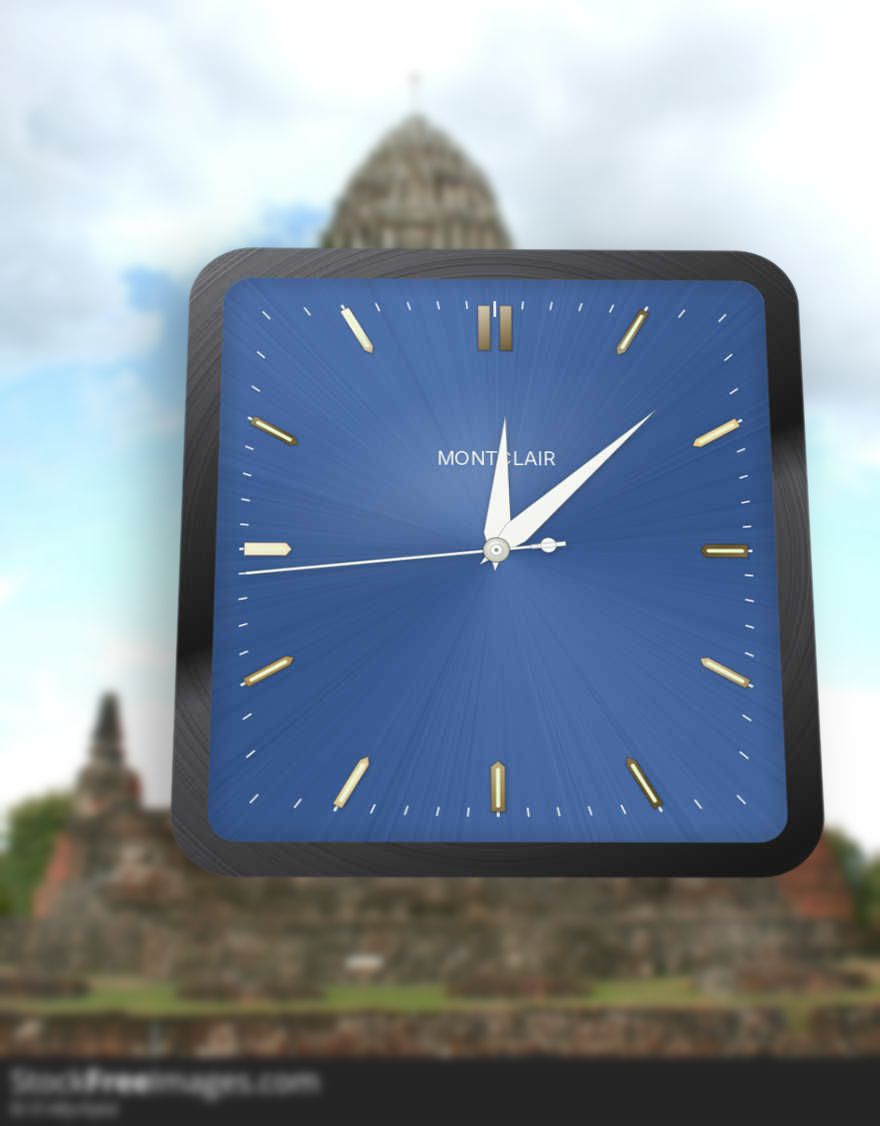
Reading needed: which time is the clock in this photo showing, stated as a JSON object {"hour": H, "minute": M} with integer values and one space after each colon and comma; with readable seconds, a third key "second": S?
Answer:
{"hour": 12, "minute": 7, "second": 44}
